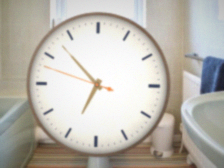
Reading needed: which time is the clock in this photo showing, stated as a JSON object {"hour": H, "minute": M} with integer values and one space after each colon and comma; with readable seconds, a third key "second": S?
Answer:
{"hour": 6, "minute": 52, "second": 48}
